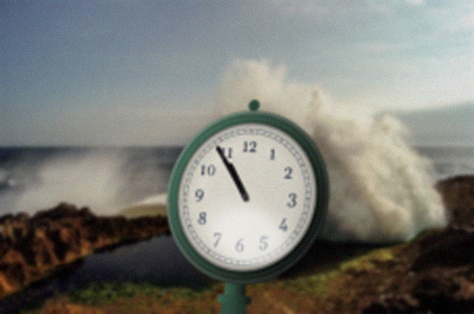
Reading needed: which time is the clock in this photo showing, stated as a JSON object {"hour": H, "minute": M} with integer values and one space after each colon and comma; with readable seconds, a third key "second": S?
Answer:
{"hour": 10, "minute": 54}
